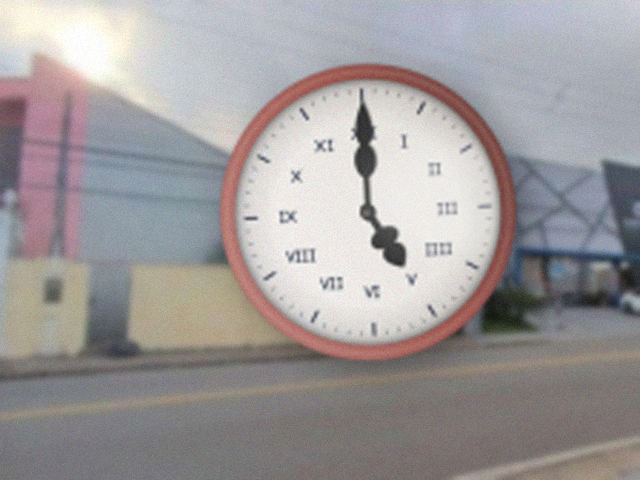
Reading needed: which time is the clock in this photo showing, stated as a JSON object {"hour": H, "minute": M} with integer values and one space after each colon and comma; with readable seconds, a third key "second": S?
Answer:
{"hour": 5, "minute": 0}
